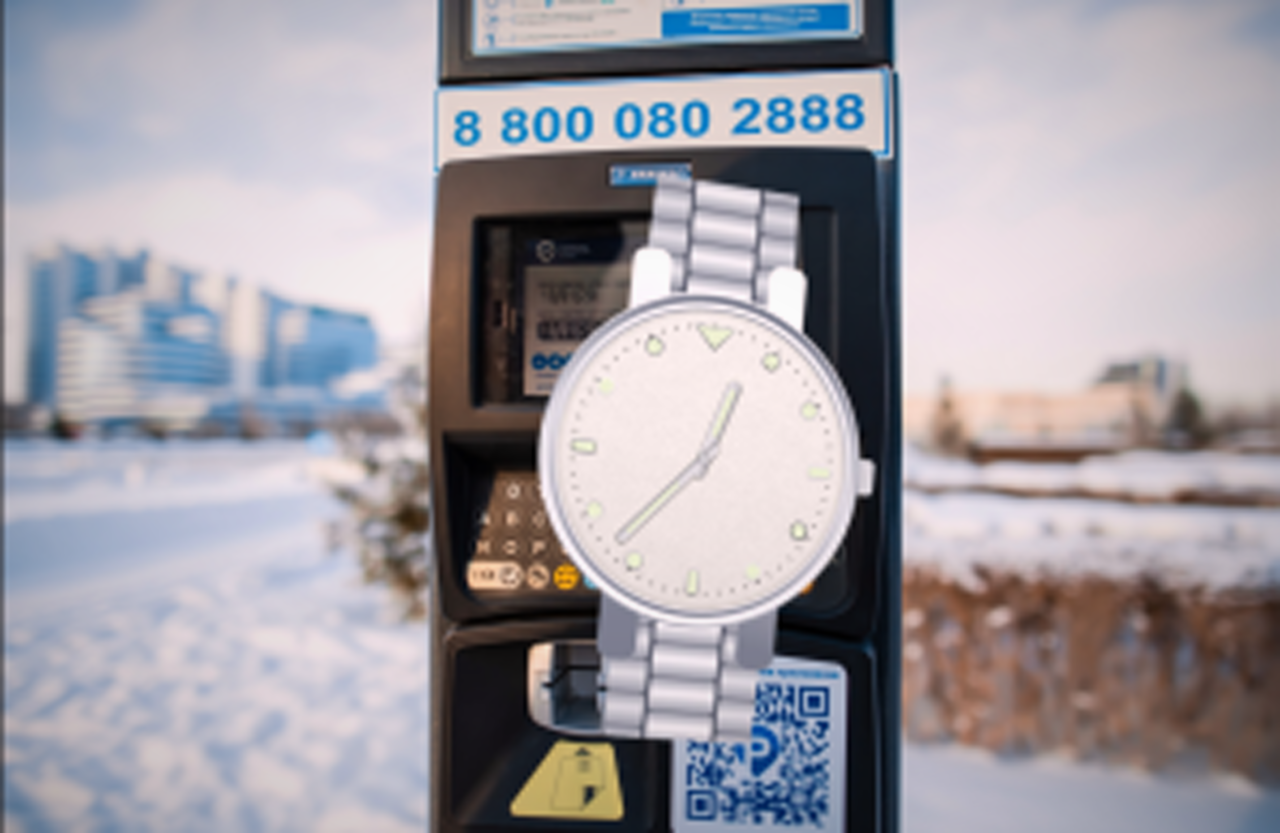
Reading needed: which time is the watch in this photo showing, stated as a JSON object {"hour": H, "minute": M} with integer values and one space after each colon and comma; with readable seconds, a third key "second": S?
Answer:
{"hour": 12, "minute": 37}
